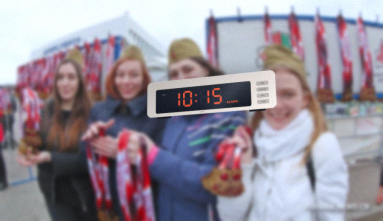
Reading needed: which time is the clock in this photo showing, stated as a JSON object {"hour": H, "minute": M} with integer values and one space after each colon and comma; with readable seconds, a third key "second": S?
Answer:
{"hour": 10, "minute": 15}
